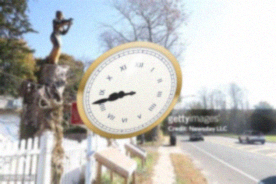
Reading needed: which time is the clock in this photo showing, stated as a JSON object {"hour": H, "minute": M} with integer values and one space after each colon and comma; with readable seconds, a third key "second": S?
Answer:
{"hour": 8, "minute": 42}
